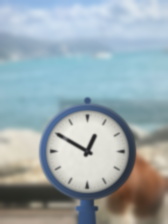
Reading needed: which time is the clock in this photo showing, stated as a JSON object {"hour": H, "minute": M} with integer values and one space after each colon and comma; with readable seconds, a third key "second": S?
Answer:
{"hour": 12, "minute": 50}
